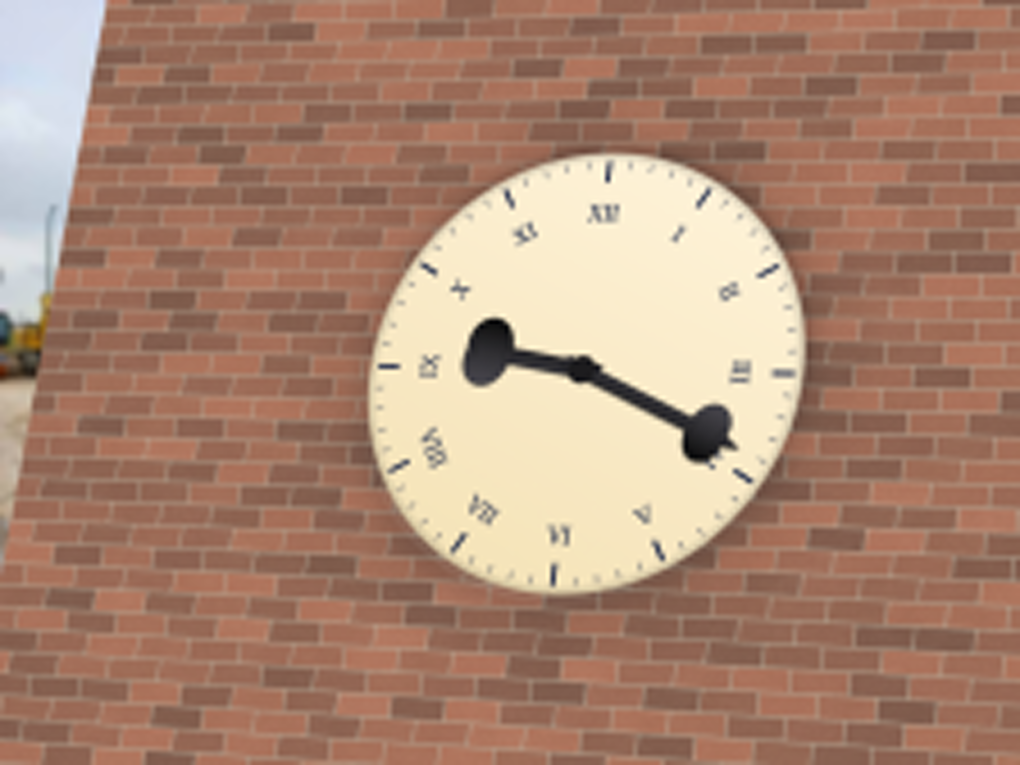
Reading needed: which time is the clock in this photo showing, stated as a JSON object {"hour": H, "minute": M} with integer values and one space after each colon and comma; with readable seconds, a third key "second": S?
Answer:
{"hour": 9, "minute": 19}
